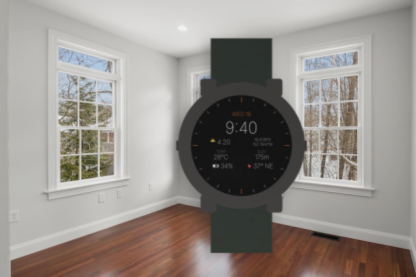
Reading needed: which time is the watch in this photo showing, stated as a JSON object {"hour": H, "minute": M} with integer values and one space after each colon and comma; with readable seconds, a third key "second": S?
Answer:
{"hour": 9, "minute": 40}
